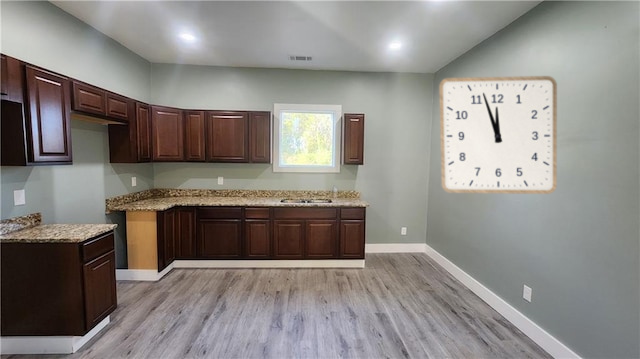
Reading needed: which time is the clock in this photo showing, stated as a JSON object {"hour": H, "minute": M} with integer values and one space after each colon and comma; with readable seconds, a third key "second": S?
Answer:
{"hour": 11, "minute": 57}
